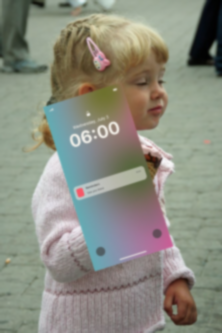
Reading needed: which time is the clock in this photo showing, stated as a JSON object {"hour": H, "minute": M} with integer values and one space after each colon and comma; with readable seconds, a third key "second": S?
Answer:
{"hour": 6, "minute": 0}
